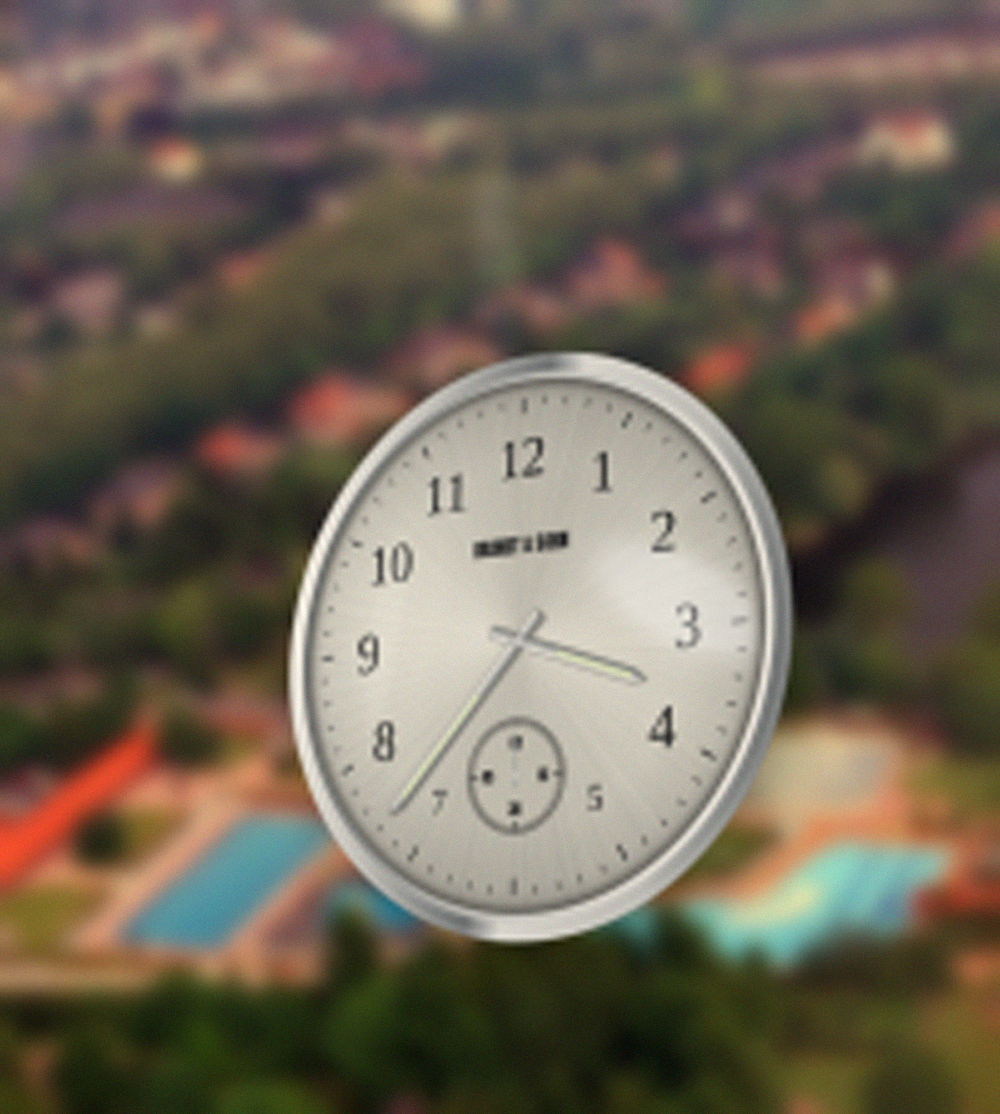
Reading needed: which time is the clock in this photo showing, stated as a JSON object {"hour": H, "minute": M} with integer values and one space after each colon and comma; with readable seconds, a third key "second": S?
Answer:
{"hour": 3, "minute": 37}
